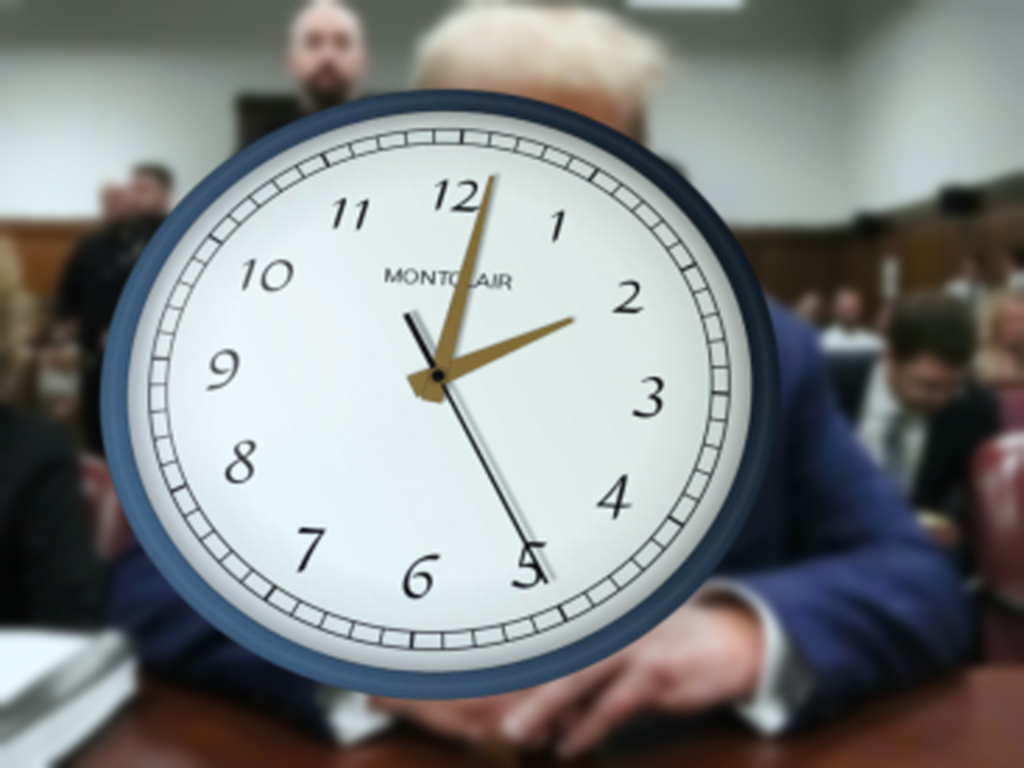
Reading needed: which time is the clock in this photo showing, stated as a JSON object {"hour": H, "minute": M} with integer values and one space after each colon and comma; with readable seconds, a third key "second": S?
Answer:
{"hour": 2, "minute": 1, "second": 25}
